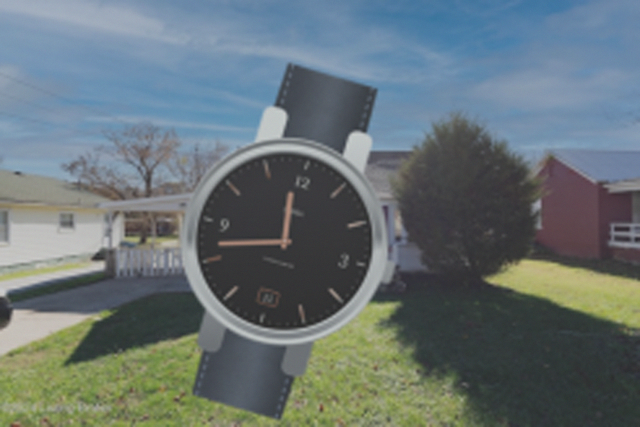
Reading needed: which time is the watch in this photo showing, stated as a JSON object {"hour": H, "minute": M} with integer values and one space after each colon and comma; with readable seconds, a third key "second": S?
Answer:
{"hour": 11, "minute": 42}
